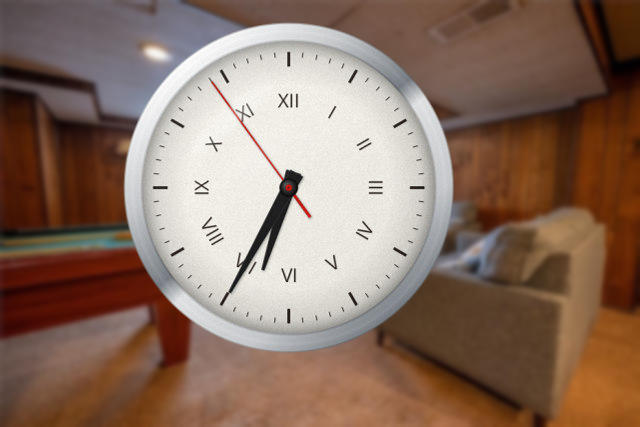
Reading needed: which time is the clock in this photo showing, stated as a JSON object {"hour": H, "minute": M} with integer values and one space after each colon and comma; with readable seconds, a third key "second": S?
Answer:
{"hour": 6, "minute": 34, "second": 54}
